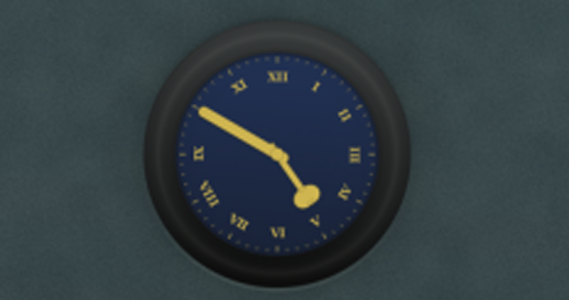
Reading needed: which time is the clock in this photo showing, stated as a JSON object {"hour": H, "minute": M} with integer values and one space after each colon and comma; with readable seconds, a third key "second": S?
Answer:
{"hour": 4, "minute": 50}
